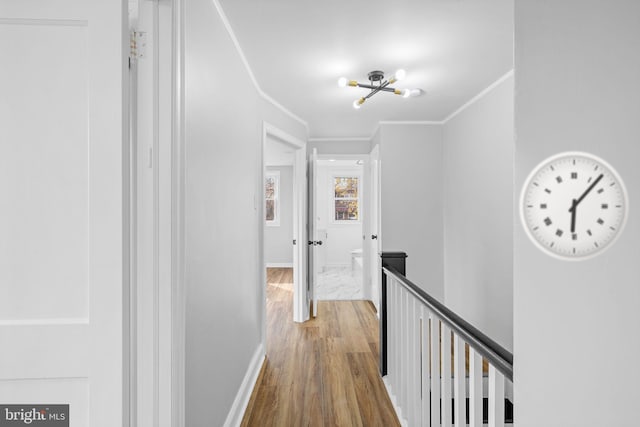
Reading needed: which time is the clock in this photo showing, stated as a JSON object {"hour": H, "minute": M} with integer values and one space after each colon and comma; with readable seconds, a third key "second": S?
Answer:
{"hour": 6, "minute": 7}
